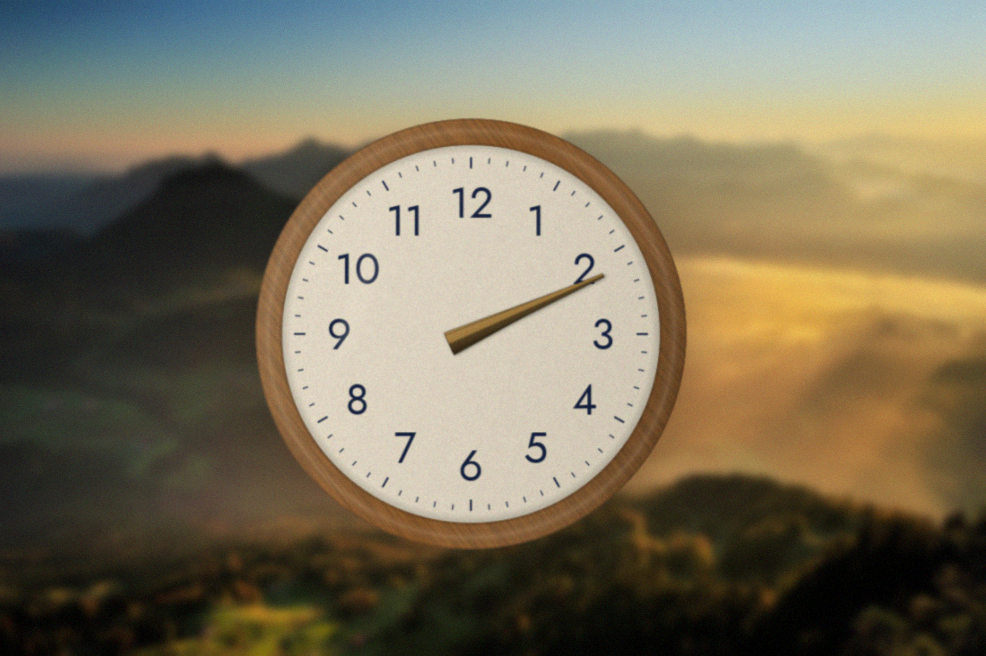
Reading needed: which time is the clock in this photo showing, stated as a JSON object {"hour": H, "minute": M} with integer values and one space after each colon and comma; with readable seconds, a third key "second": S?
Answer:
{"hour": 2, "minute": 11}
